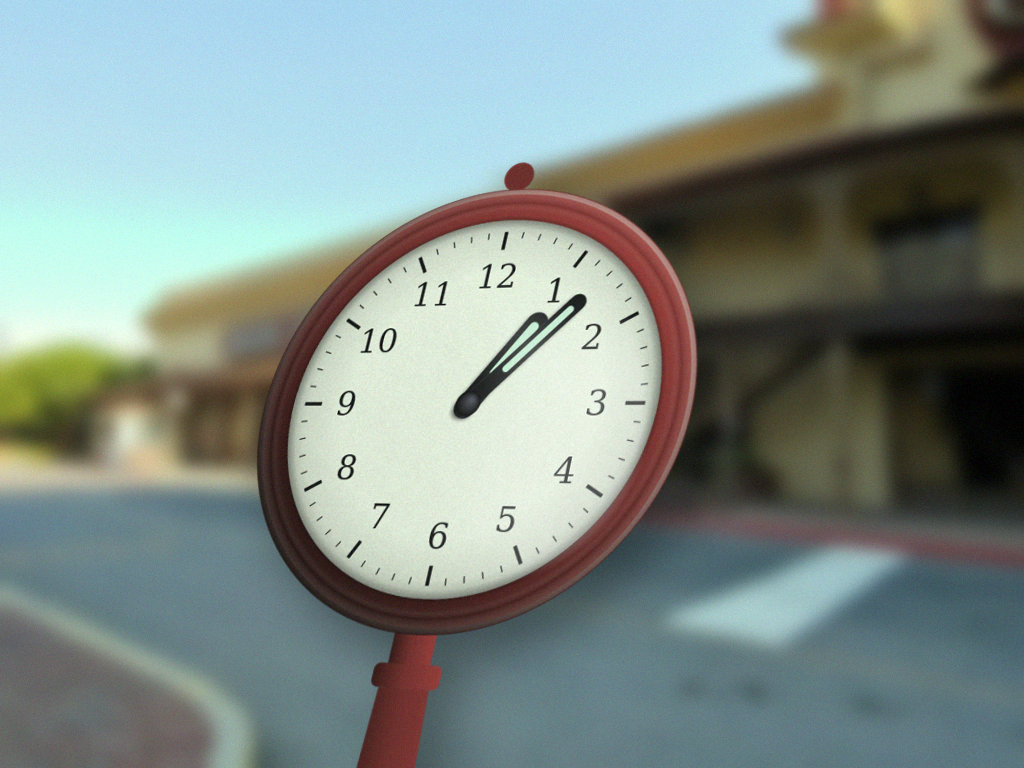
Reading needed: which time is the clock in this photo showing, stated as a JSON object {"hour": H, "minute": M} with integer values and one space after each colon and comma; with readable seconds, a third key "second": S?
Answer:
{"hour": 1, "minute": 7}
